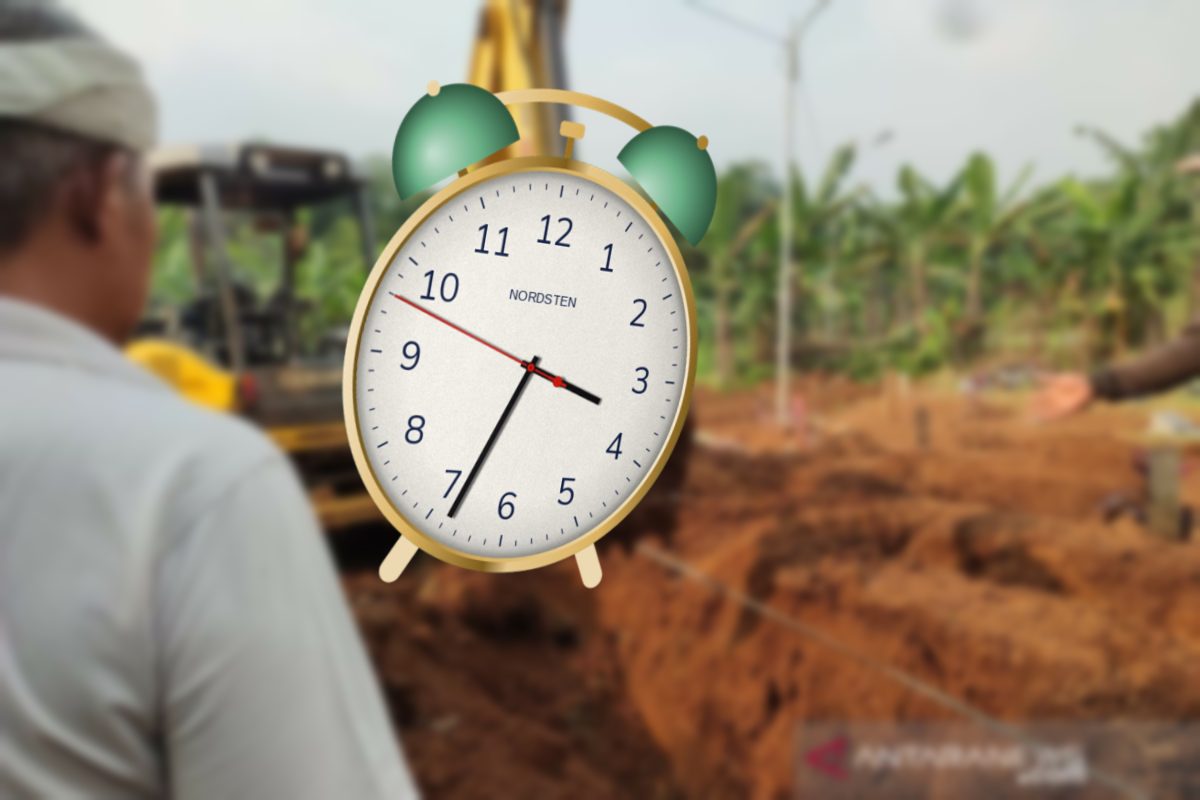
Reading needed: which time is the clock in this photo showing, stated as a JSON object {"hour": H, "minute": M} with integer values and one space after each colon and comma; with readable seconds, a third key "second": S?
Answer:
{"hour": 3, "minute": 33, "second": 48}
